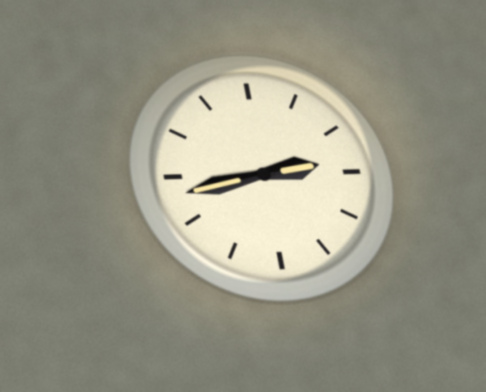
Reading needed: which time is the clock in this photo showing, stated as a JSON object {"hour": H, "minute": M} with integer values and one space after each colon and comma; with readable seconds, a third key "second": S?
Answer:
{"hour": 2, "minute": 43}
